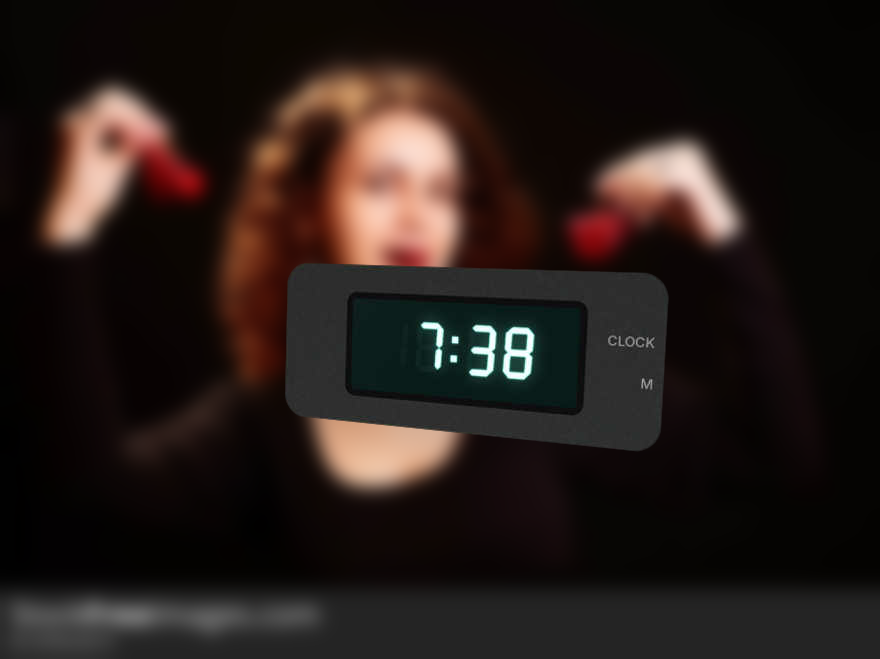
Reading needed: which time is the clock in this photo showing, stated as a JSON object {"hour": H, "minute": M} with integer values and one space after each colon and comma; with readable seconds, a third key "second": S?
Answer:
{"hour": 7, "minute": 38}
